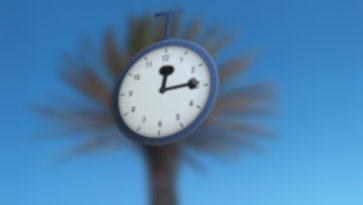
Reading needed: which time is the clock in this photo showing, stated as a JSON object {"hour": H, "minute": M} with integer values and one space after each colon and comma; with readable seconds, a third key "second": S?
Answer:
{"hour": 12, "minute": 14}
